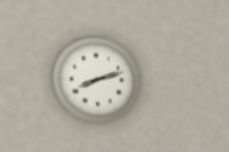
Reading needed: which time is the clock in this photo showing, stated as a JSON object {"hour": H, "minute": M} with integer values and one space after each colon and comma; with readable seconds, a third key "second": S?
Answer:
{"hour": 8, "minute": 12}
